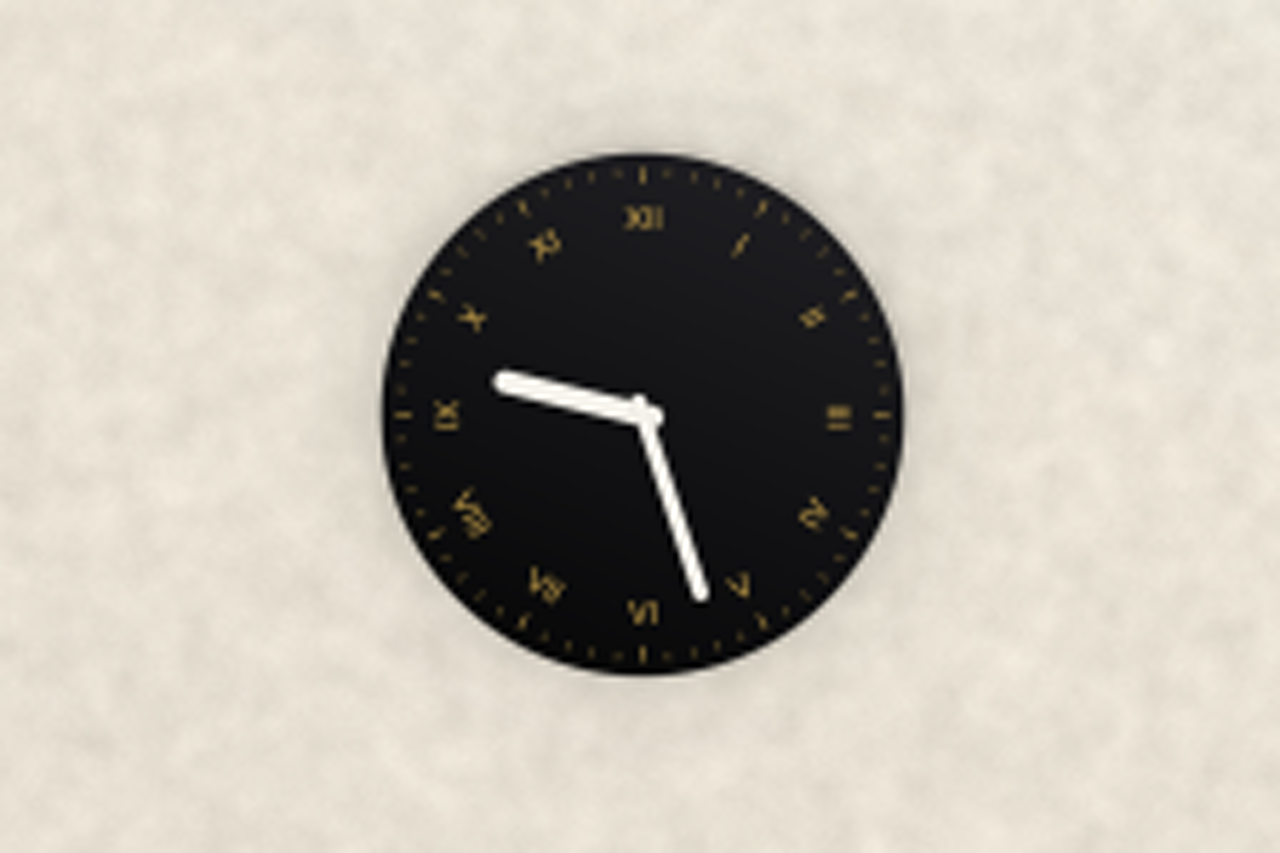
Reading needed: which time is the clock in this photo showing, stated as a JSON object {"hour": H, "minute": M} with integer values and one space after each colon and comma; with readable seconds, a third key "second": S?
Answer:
{"hour": 9, "minute": 27}
